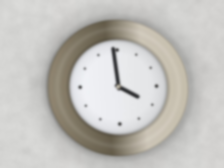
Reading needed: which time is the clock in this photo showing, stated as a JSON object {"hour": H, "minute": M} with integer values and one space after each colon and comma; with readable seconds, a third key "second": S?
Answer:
{"hour": 3, "minute": 59}
